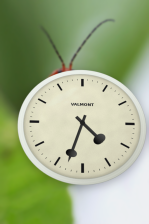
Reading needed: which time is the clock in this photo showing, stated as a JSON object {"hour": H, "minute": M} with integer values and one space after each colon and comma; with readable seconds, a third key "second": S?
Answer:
{"hour": 4, "minute": 33}
